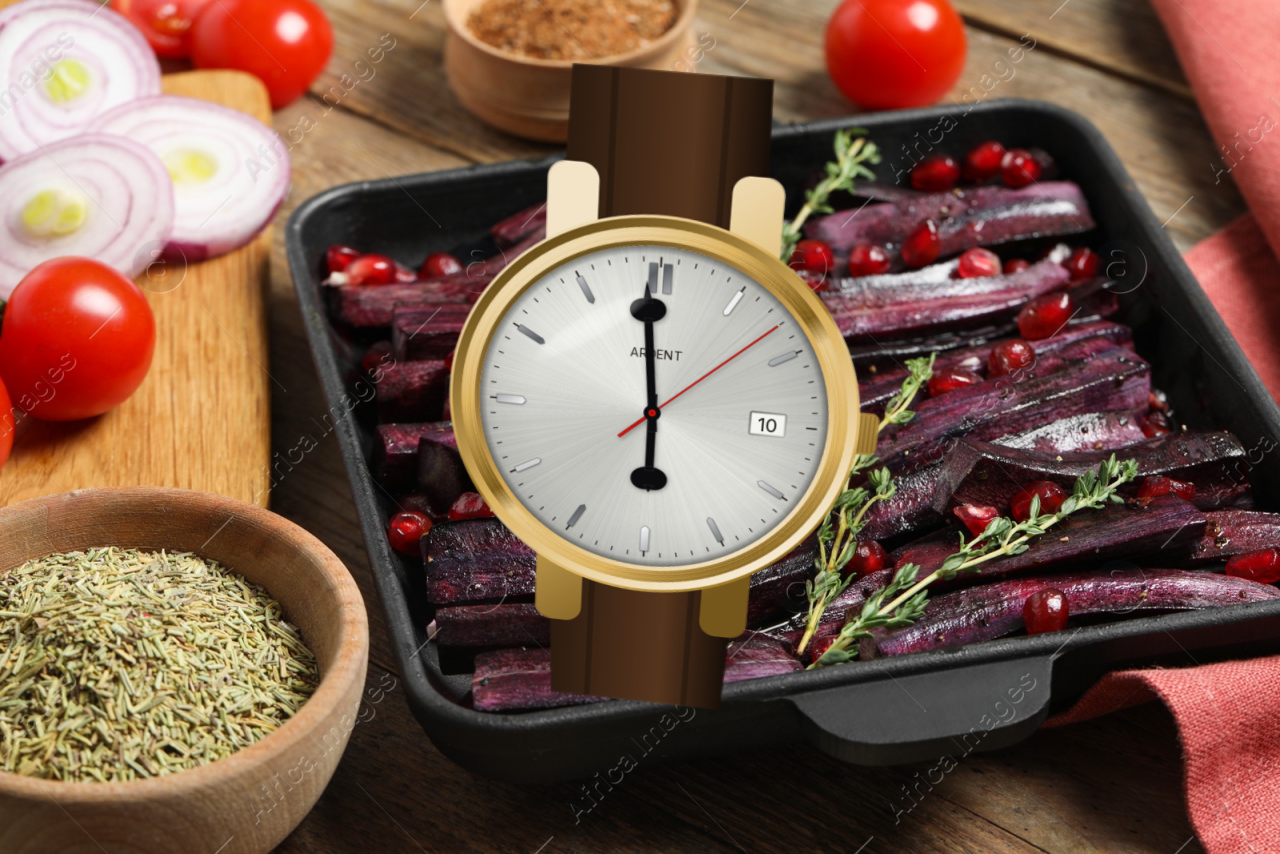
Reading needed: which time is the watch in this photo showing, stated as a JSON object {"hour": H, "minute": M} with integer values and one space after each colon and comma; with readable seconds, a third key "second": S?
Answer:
{"hour": 5, "minute": 59, "second": 8}
